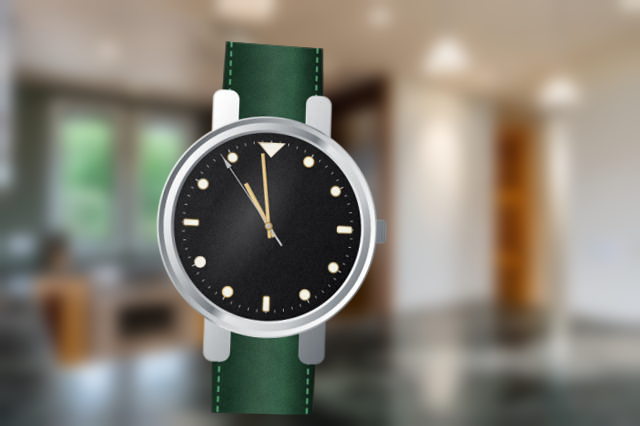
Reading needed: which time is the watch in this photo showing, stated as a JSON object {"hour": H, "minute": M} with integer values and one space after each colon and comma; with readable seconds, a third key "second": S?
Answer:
{"hour": 10, "minute": 58, "second": 54}
